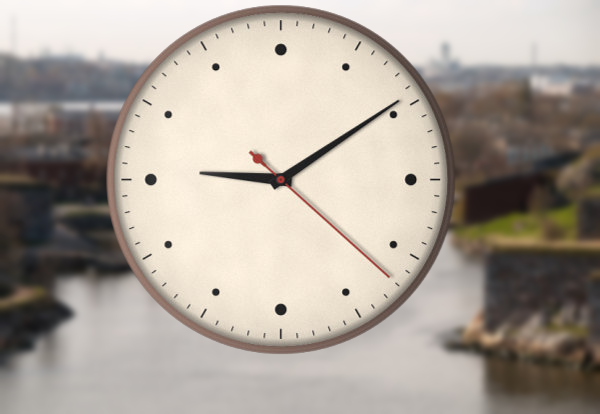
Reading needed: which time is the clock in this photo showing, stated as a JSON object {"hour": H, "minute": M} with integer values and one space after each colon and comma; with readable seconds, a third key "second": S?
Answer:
{"hour": 9, "minute": 9, "second": 22}
